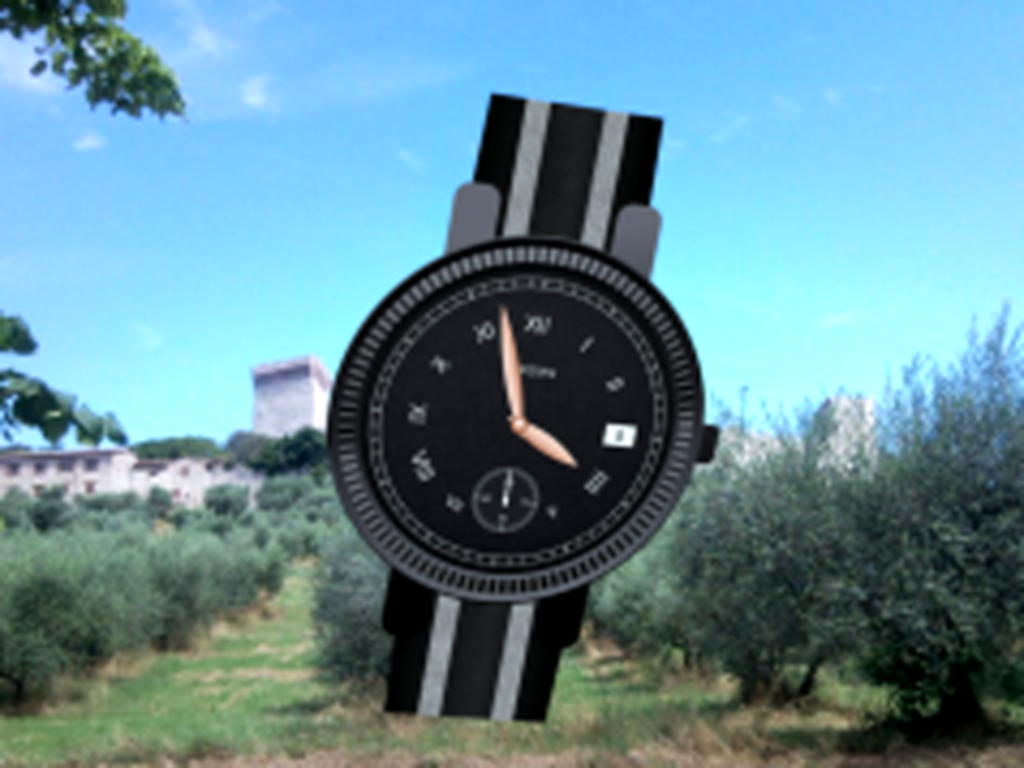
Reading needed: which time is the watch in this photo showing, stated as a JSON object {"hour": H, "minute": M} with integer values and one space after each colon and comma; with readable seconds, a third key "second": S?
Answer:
{"hour": 3, "minute": 57}
